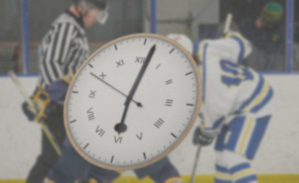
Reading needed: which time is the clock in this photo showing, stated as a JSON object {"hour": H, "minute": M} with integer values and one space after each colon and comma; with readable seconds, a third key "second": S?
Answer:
{"hour": 6, "minute": 1, "second": 49}
